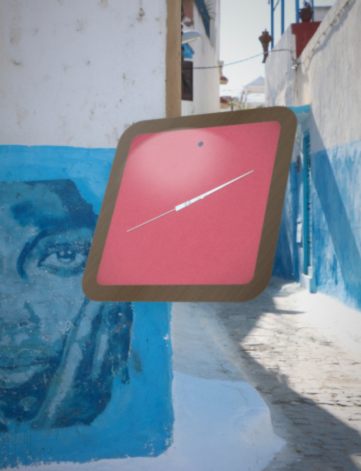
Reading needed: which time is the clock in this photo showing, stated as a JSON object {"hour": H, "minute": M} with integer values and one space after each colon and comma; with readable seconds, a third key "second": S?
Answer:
{"hour": 2, "minute": 10, "second": 41}
